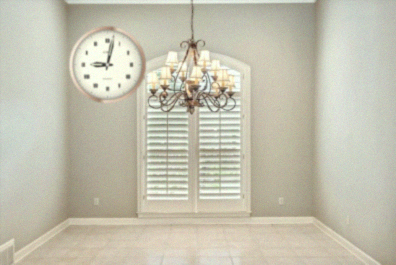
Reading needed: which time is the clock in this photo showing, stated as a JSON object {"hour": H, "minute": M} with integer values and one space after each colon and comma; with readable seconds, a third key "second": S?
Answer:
{"hour": 9, "minute": 2}
